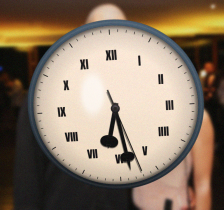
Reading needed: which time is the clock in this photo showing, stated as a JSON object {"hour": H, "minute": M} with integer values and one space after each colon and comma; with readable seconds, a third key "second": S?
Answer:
{"hour": 6, "minute": 28, "second": 27}
